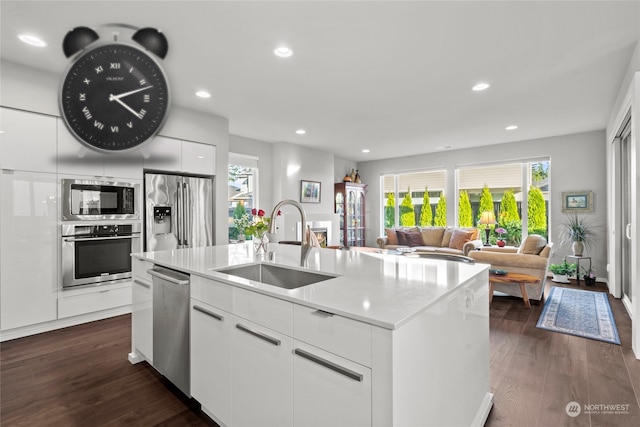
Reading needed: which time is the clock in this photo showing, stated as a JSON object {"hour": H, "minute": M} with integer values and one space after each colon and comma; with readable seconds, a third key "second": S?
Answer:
{"hour": 4, "minute": 12}
